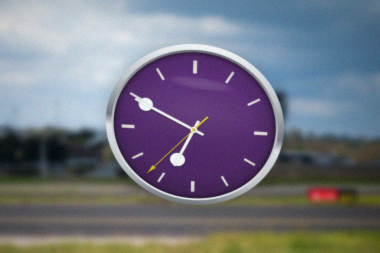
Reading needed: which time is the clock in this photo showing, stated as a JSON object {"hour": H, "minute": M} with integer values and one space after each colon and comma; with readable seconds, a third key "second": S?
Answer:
{"hour": 6, "minute": 49, "second": 37}
